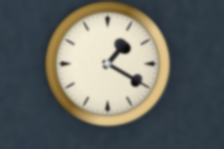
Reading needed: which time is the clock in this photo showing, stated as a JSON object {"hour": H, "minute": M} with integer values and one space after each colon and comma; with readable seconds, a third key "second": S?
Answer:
{"hour": 1, "minute": 20}
